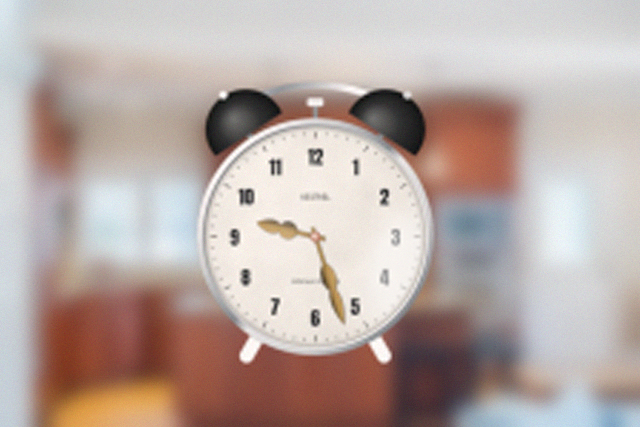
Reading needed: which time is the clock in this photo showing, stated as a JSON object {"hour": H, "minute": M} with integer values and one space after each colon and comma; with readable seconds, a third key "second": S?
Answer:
{"hour": 9, "minute": 27}
